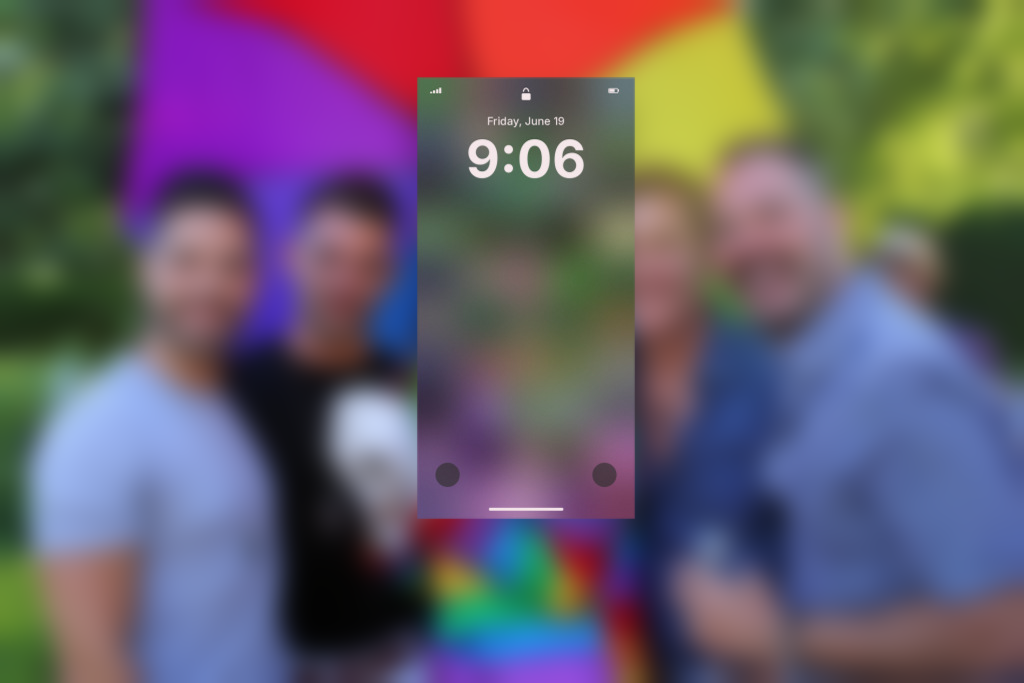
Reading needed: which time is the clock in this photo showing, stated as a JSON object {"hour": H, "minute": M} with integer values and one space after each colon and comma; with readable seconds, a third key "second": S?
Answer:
{"hour": 9, "minute": 6}
